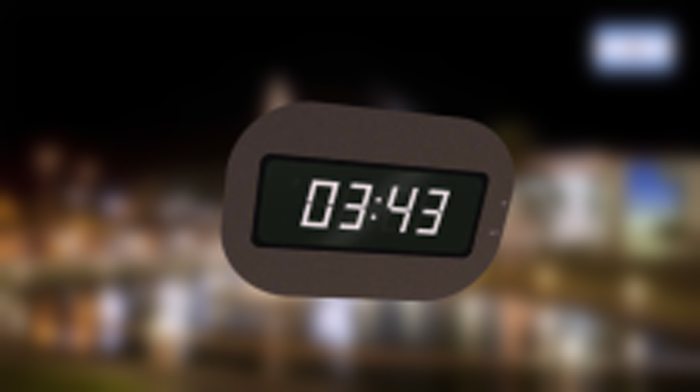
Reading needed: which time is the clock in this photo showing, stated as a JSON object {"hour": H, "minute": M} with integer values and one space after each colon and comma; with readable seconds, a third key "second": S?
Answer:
{"hour": 3, "minute": 43}
